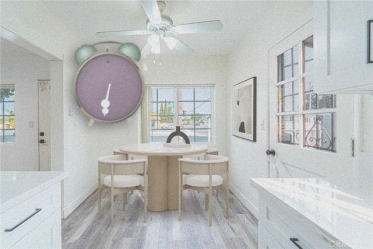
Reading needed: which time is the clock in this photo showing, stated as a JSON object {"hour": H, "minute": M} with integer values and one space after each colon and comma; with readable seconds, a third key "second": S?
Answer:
{"hour": 6, "minute": 32}
